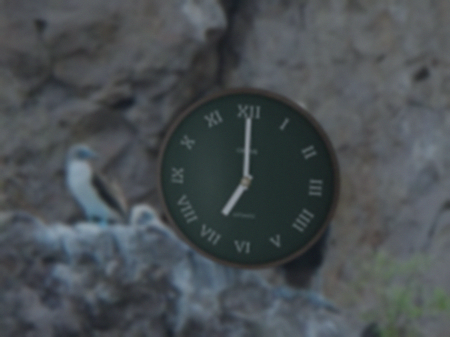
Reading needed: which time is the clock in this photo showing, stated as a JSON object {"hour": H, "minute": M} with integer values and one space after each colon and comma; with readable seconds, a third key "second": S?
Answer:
{"hour": 7, "minute": 0}
